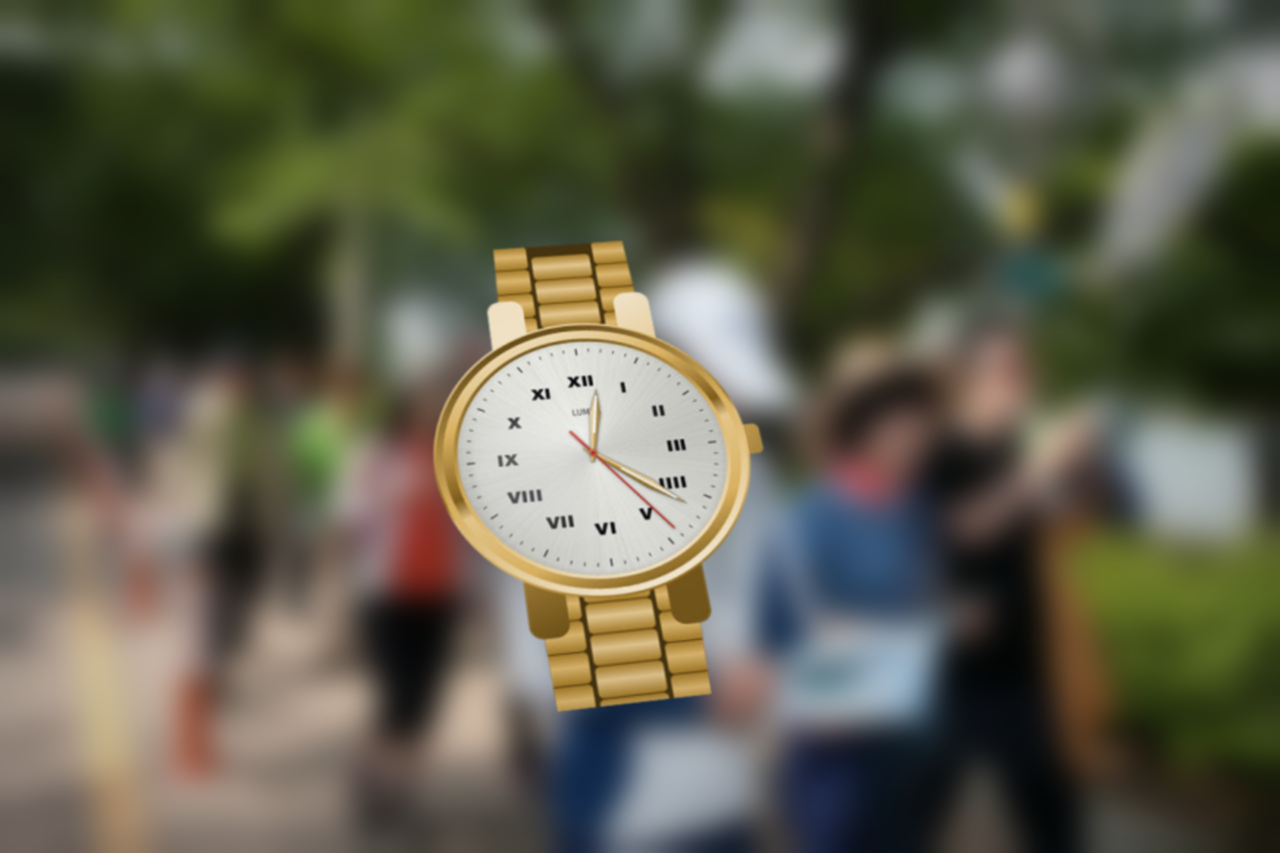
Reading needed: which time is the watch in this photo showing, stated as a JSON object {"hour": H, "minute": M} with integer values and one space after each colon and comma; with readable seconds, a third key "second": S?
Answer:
{"hour": 12, "minute": 21, "second": 24}
